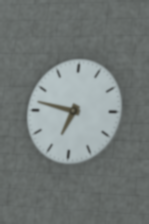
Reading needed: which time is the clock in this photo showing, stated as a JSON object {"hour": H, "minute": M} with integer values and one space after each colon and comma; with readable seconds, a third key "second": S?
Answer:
{"hour": 6, "minute": 47}
